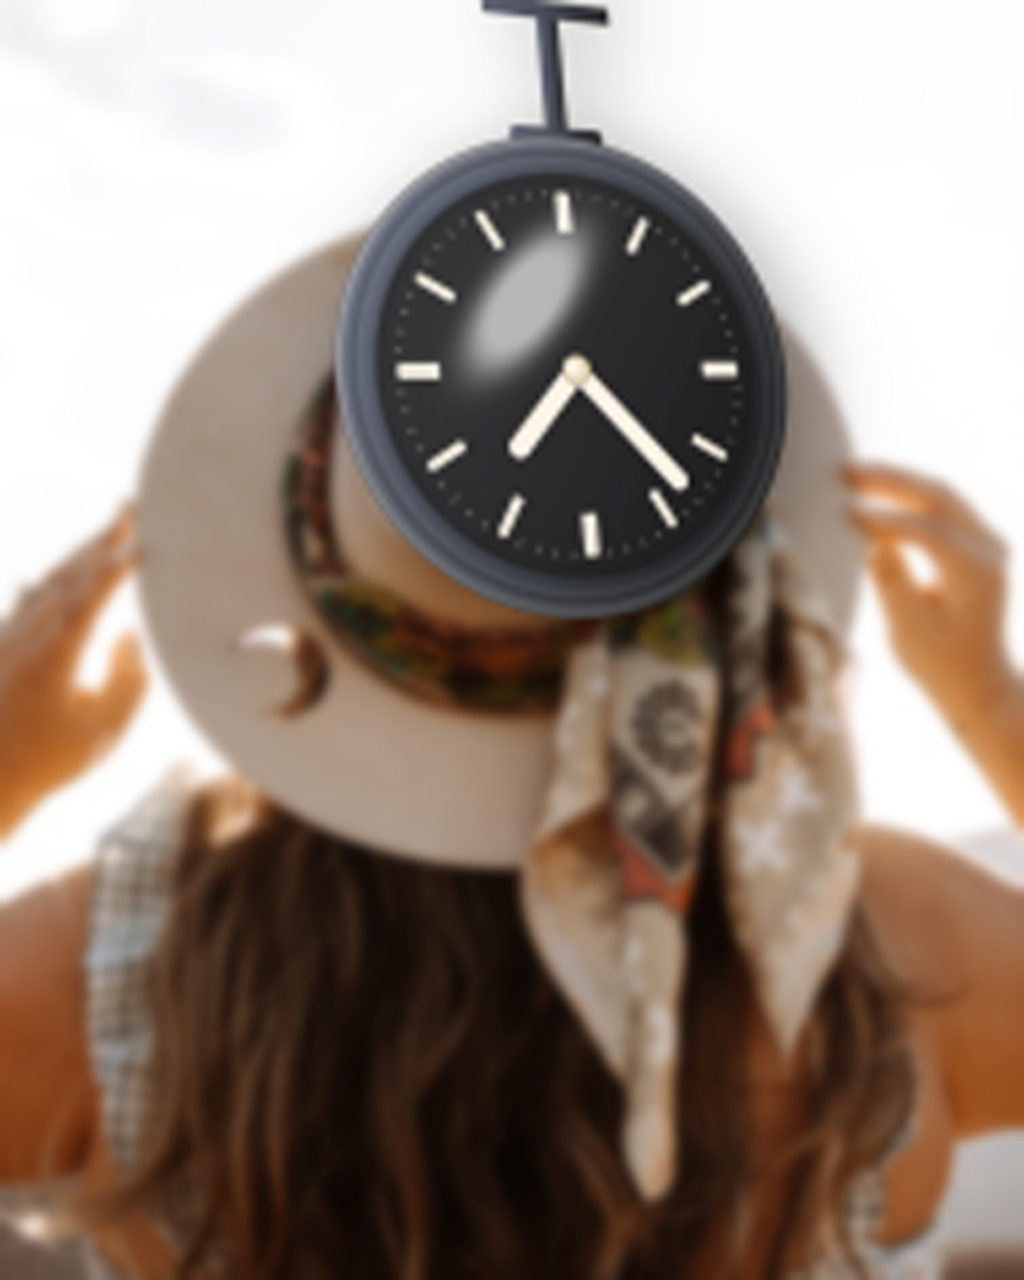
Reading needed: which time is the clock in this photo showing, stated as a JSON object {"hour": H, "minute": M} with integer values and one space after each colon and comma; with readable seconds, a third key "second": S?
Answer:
{"hour": 7, "minute": 23}
